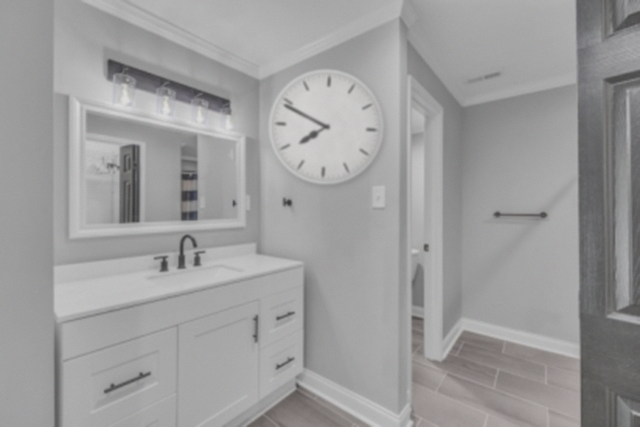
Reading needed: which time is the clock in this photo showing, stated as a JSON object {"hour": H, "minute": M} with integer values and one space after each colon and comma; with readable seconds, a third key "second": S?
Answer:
{"hour": 7, "minute": 49}
